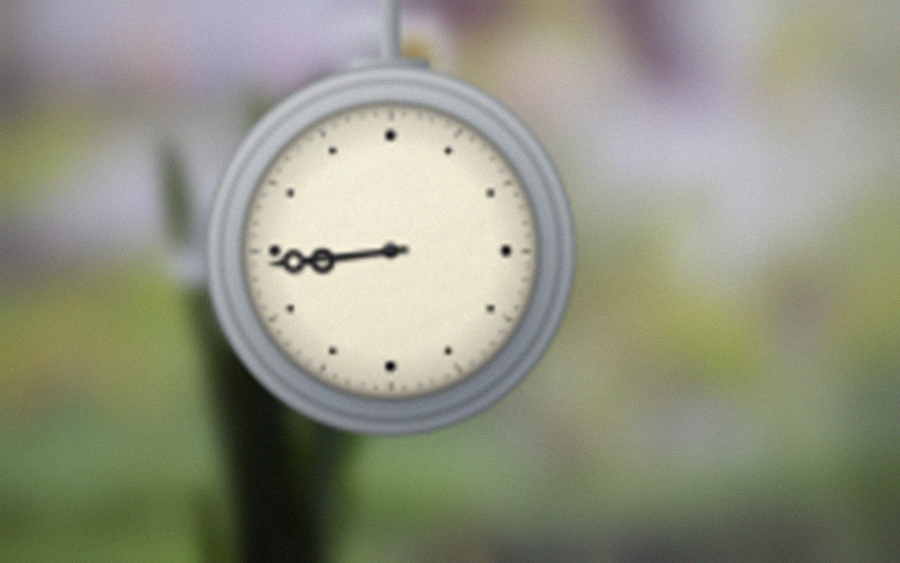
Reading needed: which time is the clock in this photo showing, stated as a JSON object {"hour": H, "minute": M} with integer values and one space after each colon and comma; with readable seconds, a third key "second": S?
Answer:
{"hour": 8, "minute": 44}
